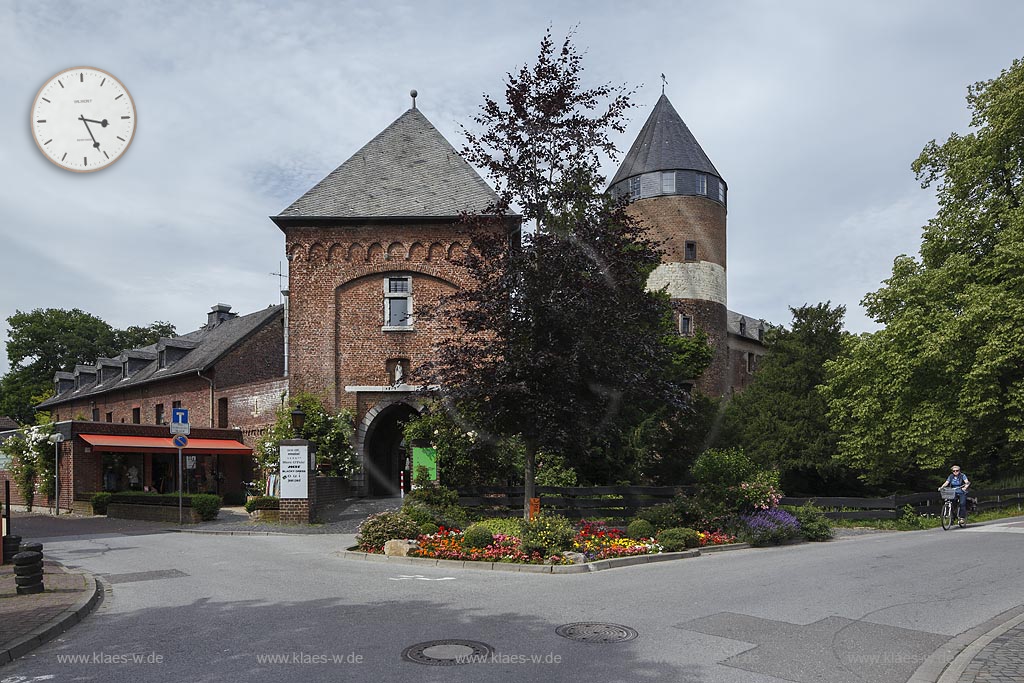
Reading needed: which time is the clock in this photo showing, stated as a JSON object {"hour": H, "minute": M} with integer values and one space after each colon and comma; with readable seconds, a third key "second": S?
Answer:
{"hour": 3, "minute": 26}
